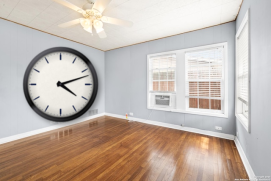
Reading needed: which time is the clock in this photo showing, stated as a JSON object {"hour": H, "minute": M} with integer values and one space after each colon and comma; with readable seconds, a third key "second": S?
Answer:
{"hour": 4, "minute": 12}
